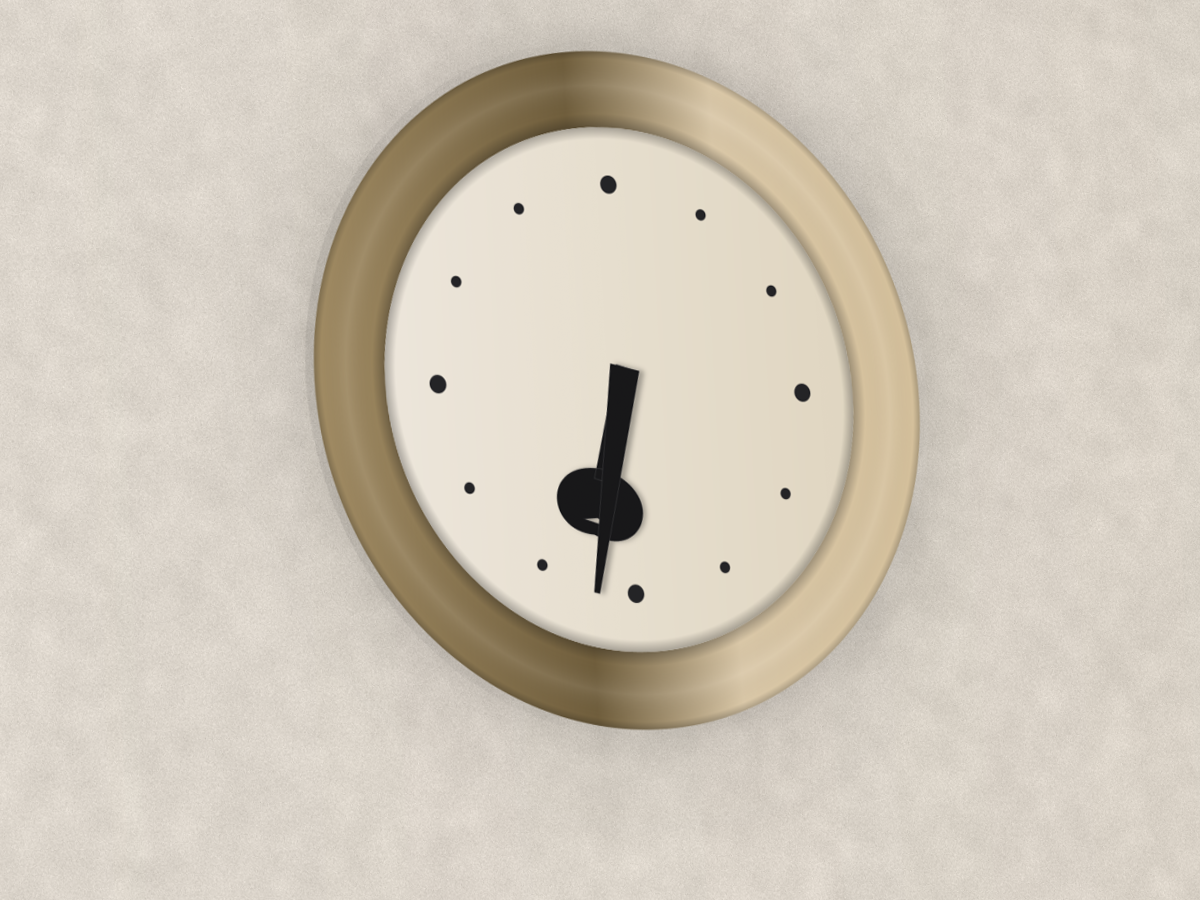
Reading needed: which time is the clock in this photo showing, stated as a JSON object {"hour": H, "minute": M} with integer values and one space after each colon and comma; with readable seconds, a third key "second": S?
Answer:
{"hour": 6, "minute": 32}
